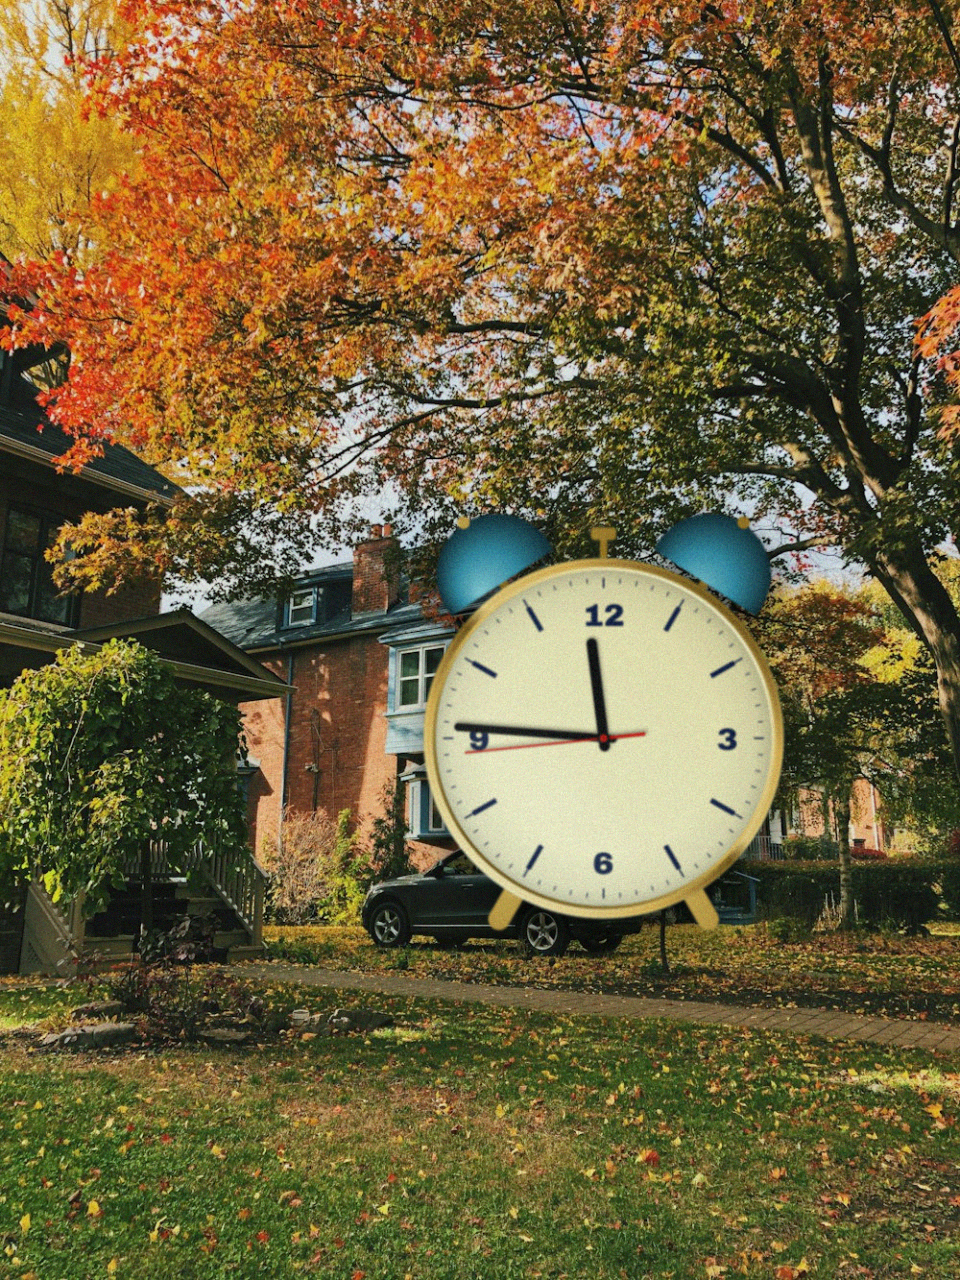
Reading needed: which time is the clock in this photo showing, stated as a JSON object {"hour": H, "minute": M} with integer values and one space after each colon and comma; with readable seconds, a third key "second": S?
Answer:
{"hour": 11, "minute": 45, "second": 44}
